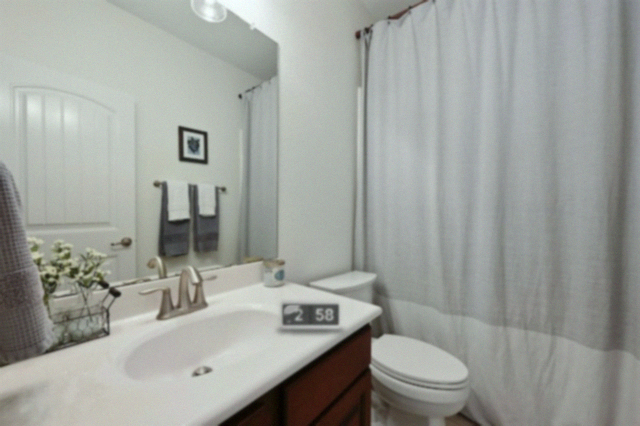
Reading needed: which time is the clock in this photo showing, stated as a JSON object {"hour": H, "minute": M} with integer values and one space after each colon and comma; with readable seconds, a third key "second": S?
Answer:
{"hour": 2, "minute": 58}
